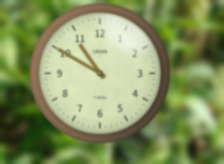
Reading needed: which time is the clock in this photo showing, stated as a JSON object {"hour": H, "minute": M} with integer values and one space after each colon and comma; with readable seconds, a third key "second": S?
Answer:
{"hour": 10, "minute": 50}
